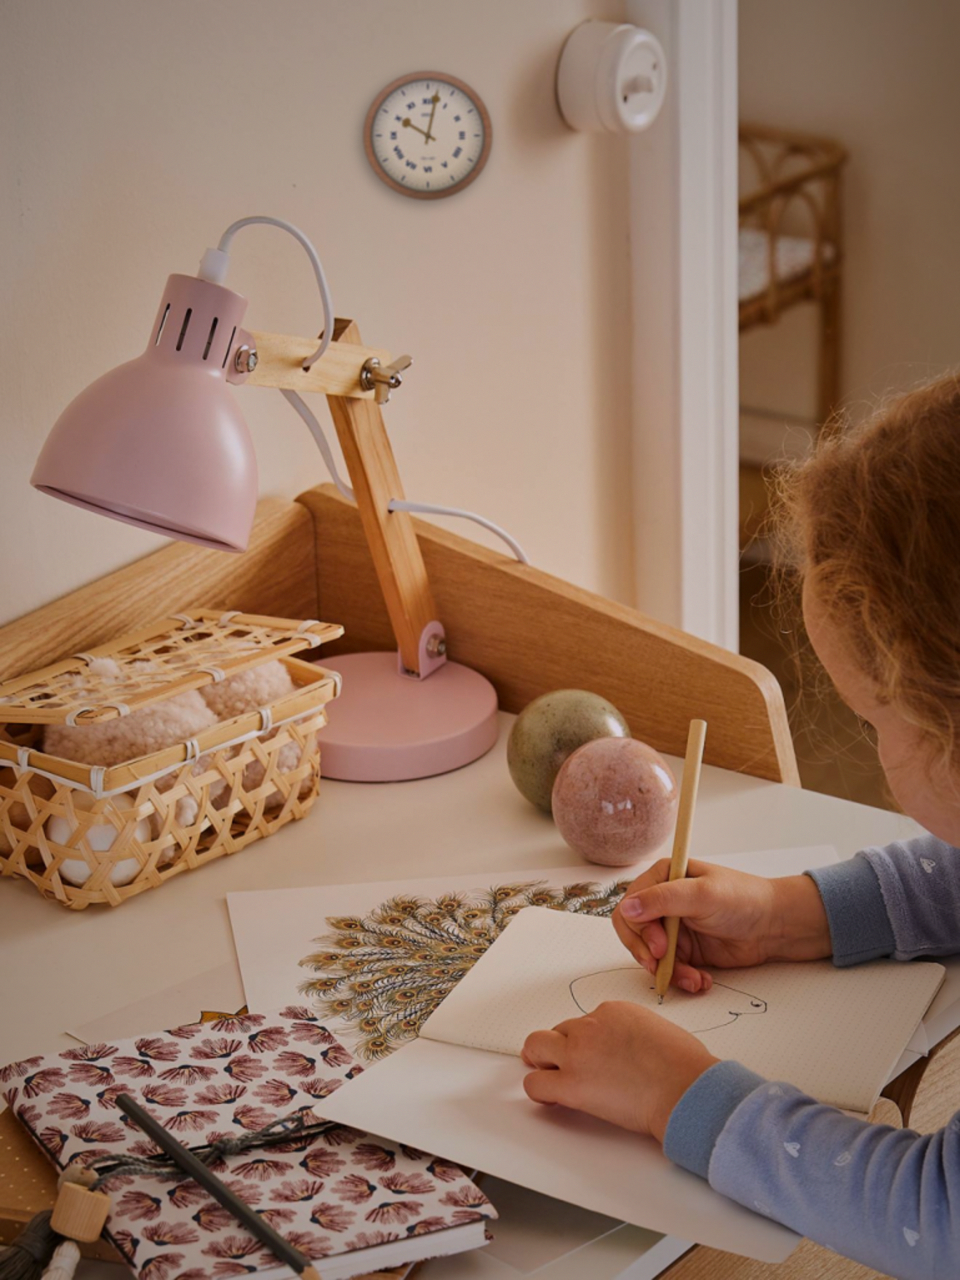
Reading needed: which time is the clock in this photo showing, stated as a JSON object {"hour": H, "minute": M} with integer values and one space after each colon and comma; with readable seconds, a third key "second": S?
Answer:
{"hour": 10, "minute": 2}
